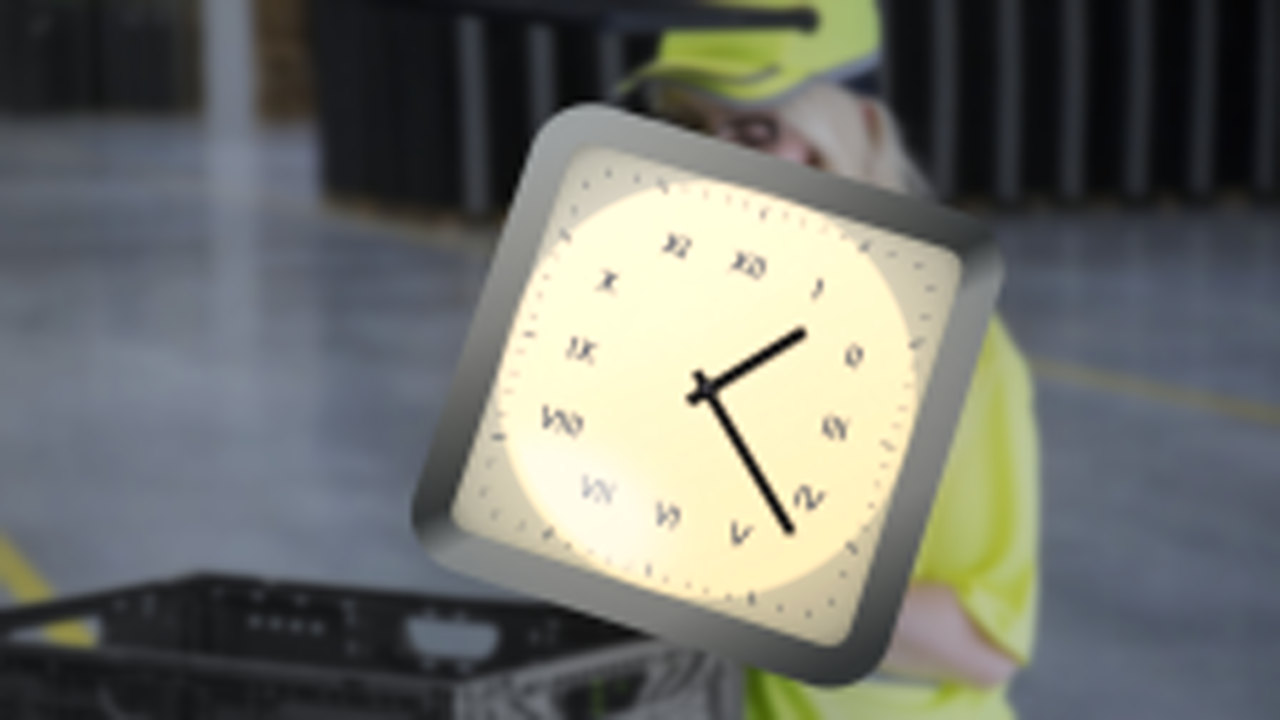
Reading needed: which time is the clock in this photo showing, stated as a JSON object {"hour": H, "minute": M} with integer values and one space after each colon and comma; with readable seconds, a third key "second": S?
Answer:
{"hour": 1, "minute": 22}
